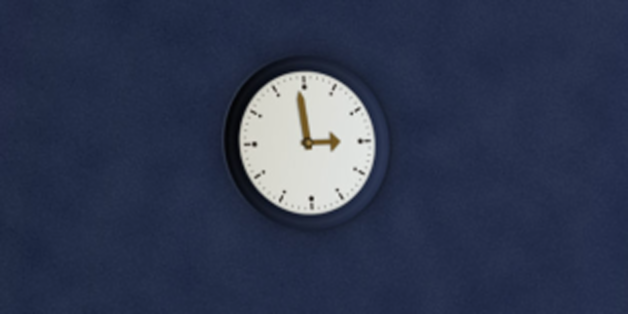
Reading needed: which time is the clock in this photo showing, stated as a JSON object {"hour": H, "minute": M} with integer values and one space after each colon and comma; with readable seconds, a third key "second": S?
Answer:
{"hour": 2, "minute": 59}
